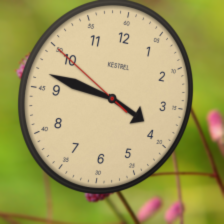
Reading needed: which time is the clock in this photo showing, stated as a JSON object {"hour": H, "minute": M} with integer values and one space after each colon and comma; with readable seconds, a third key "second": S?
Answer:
{"hour": 3, "minute": 46, "second": 50}
